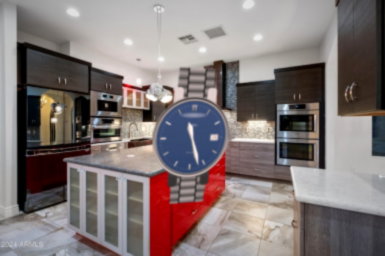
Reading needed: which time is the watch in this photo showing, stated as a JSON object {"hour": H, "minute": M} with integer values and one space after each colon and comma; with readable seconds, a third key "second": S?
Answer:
{"hour": 11, "minute": 27}
